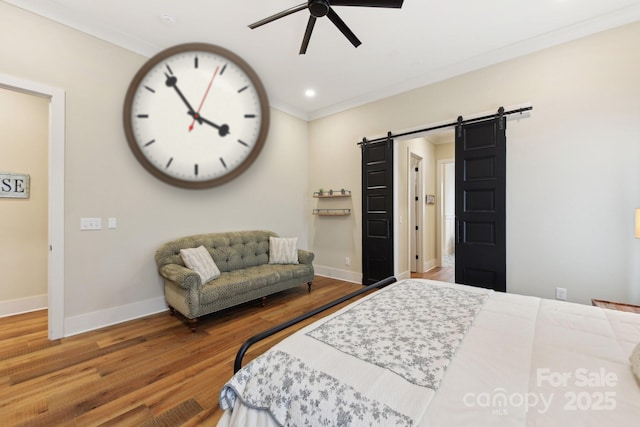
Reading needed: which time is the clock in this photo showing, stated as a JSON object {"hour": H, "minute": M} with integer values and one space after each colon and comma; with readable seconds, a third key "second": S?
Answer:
{"hour": 3, "minute": 54, "second": 4}
